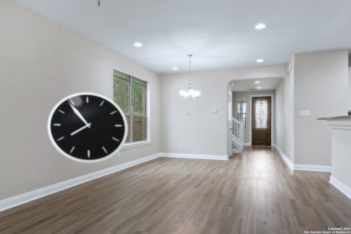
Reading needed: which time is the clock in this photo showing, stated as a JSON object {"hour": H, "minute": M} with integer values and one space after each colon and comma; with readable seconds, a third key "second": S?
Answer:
{"hour": 7, "minute": 54}
